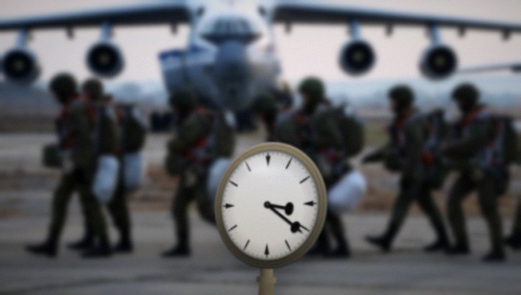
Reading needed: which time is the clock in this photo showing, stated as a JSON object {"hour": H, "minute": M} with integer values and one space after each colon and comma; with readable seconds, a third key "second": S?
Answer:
{"hour": 3, "minute": 21}
